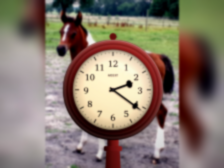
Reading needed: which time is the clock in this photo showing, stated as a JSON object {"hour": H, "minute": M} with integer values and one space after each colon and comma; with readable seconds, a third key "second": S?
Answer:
{"hour": 2, "minute": 21}
